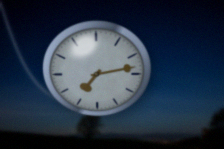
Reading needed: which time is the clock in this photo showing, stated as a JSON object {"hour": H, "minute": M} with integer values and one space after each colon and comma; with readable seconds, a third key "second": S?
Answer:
{"hour": 7, "minute": 13}
